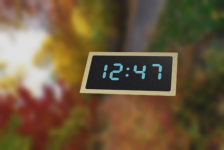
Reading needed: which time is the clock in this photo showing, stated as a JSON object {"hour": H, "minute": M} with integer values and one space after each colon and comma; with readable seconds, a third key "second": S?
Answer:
{"hour": 12, "minute": 47}
